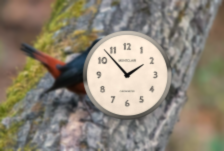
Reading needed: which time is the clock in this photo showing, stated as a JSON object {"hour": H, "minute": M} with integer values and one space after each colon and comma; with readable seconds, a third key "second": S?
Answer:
{"hour": 1, "minute": 53}
